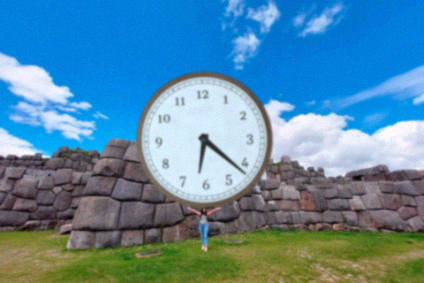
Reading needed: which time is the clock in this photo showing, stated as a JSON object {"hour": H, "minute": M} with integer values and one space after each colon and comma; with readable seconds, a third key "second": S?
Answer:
{"hour": 6, "minute": 22}
